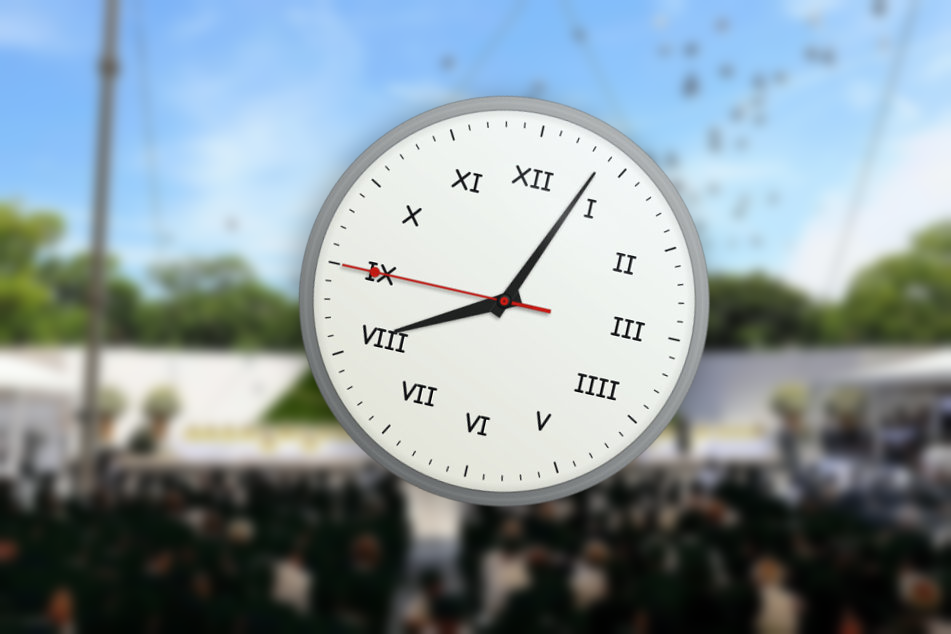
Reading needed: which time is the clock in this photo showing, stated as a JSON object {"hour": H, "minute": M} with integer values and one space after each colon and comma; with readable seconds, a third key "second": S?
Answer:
{"hour": 8, "minute": 3, "second": 45}
